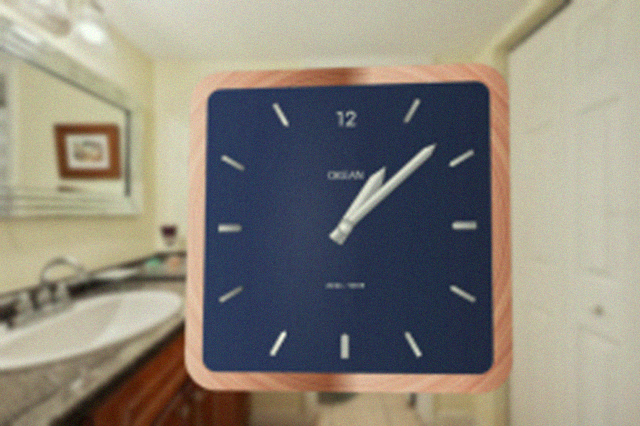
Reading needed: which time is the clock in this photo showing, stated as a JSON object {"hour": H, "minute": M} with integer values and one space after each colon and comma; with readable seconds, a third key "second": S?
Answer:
{"hour": 1, "minute": 8}
